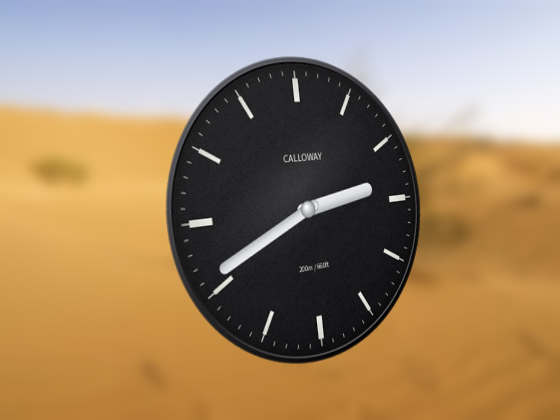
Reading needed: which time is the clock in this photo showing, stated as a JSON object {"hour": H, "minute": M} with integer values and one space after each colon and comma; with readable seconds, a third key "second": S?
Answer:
{"hour": 2, "minute": 41}
